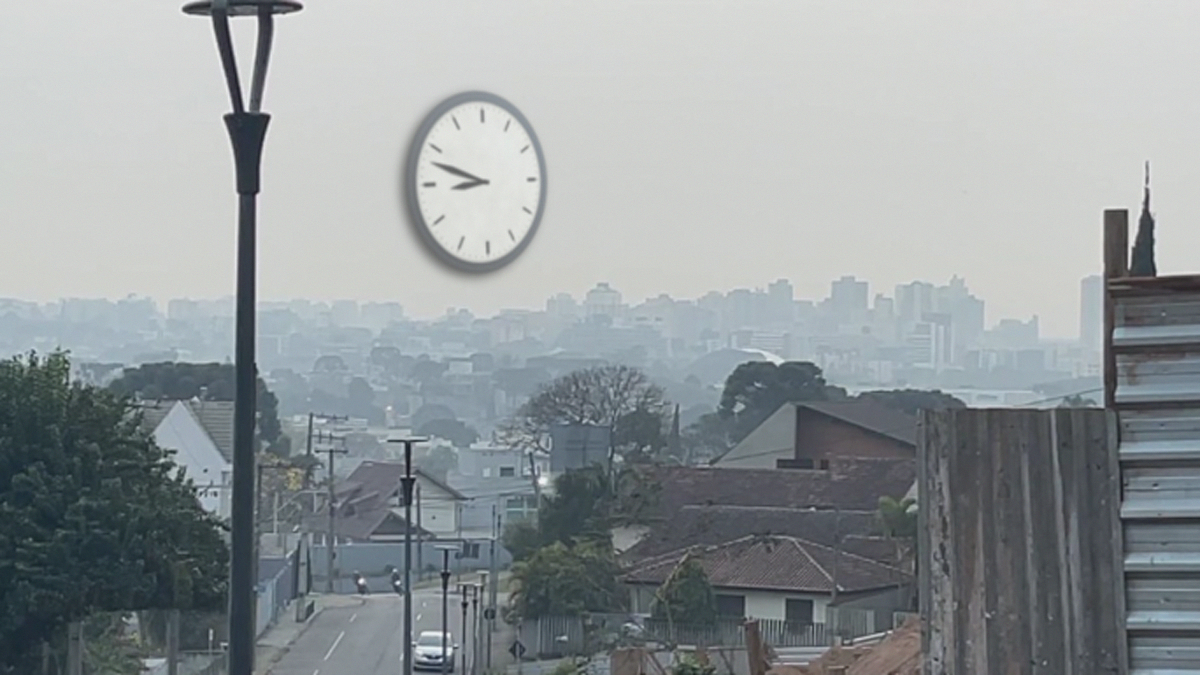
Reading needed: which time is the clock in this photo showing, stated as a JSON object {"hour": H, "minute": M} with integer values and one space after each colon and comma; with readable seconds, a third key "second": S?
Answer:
{"hour": 8, "minute": 48}
